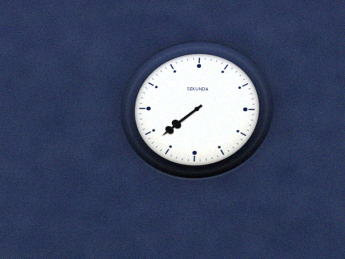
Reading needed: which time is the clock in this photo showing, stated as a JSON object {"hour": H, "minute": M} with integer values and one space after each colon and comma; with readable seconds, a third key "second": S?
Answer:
{"hour": 7, "minute": 38}
